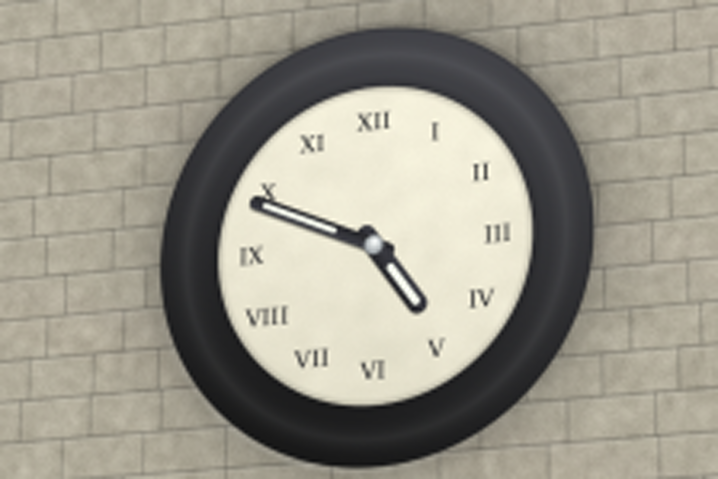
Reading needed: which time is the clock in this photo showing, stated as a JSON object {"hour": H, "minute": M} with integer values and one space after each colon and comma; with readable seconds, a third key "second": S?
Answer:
{"hour": 4, "minute": 49}
